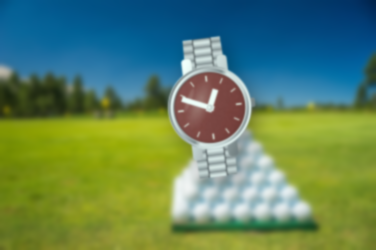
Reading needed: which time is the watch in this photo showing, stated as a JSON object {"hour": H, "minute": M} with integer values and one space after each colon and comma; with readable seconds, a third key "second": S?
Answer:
{"hour": 12, "minute": 49}
